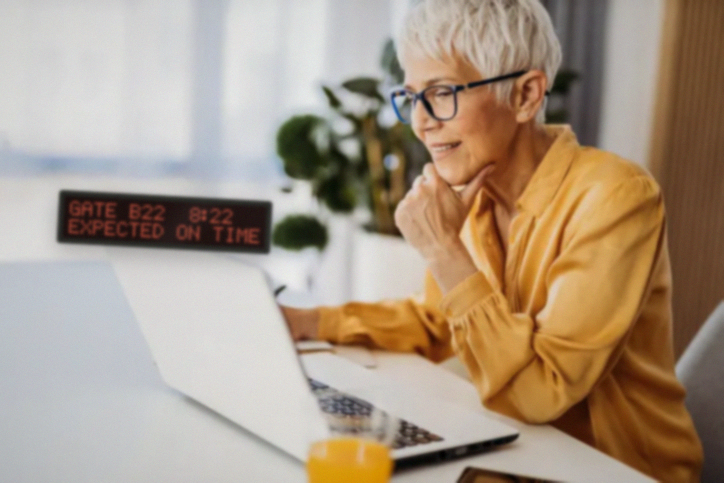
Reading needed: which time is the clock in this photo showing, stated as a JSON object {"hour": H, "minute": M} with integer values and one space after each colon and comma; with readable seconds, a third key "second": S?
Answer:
{"hour": 8, "minute": 22}
